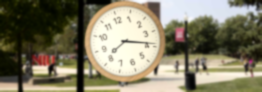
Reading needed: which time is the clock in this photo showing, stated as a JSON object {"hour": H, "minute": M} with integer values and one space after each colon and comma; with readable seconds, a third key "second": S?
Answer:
{"hour": 8, "minute": 19}
